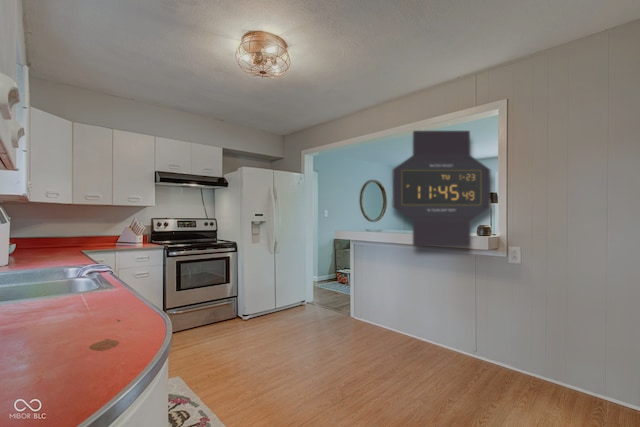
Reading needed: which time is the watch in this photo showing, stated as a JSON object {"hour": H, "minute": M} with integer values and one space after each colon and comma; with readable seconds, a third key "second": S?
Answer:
{"hour": 11, "minute": 45}
